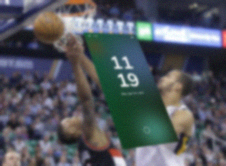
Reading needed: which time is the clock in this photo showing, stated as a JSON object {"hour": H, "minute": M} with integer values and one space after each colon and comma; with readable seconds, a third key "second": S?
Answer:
{"hour": 11, "minute": 19}
